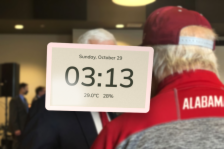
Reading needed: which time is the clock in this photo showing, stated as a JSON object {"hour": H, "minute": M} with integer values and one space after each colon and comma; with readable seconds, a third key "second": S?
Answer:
{"hour": 3, "minute": 13}
